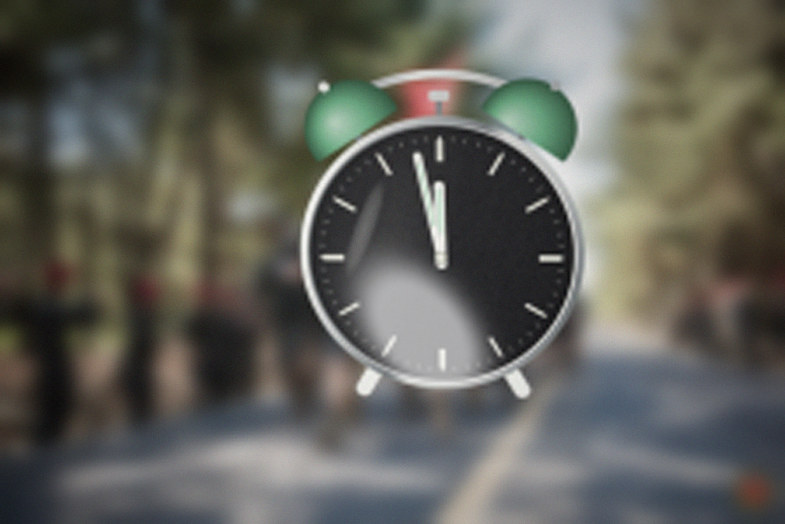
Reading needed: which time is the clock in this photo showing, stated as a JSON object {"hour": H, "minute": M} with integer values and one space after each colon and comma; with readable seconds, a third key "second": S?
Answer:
{"hour": 11, "minute": 58}
